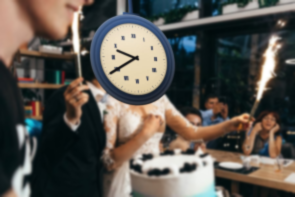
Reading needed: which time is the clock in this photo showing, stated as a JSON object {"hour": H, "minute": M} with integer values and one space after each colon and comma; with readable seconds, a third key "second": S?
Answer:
{"hour": 9, "minute": 40}
